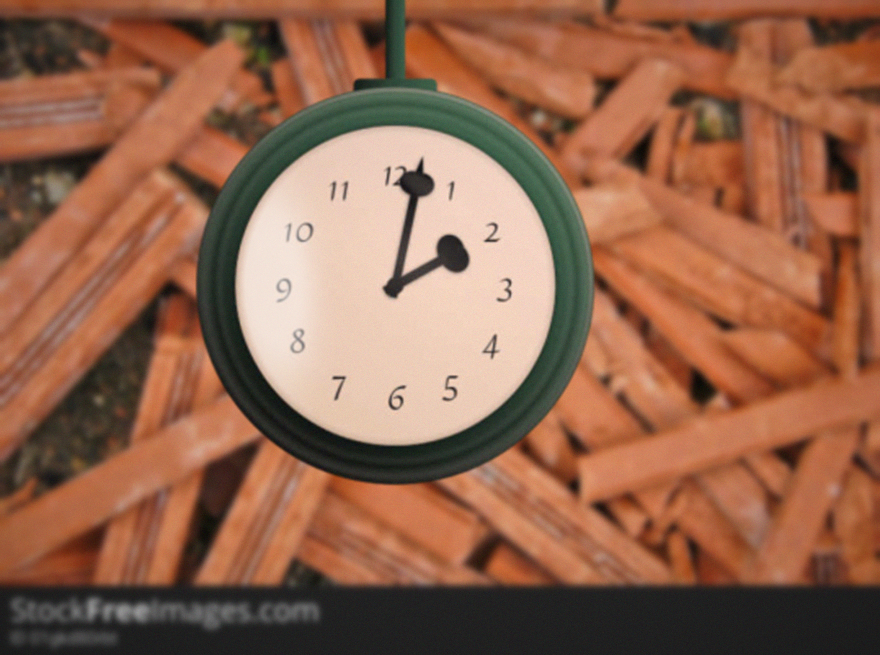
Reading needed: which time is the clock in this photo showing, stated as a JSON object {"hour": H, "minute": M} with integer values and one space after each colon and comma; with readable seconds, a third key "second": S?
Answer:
{"hour": 2, "minute": 2}
